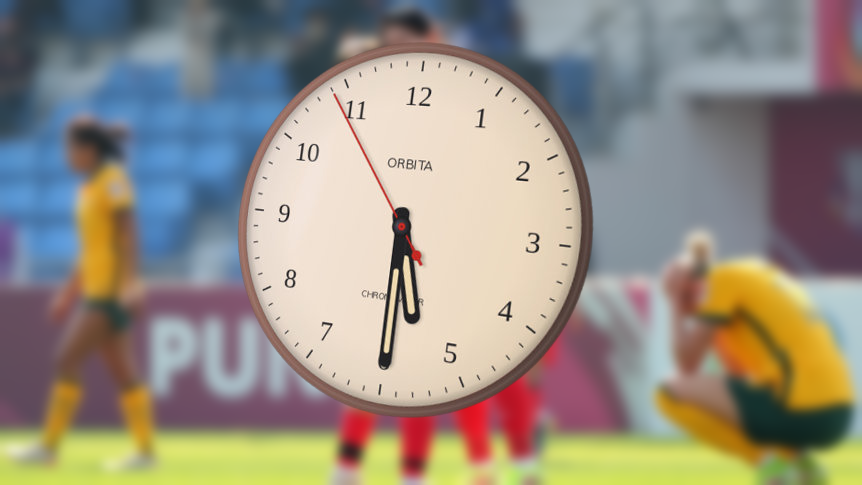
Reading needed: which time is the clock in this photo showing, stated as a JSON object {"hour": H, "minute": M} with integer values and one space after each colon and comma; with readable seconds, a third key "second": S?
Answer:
{"hour": 5, "minute": 29, "second": 54}
